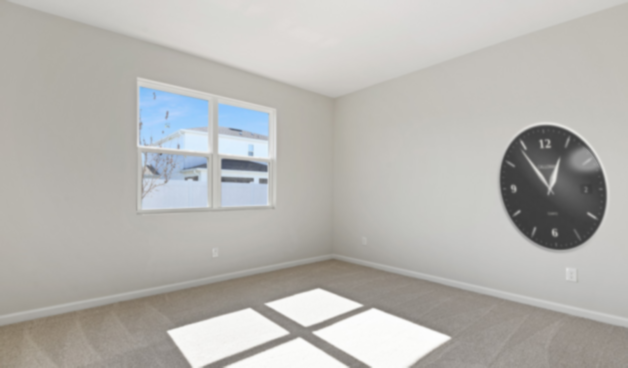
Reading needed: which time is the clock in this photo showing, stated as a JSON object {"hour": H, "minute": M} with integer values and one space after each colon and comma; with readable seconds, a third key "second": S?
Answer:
{"hour": 12, "minute": 54}
